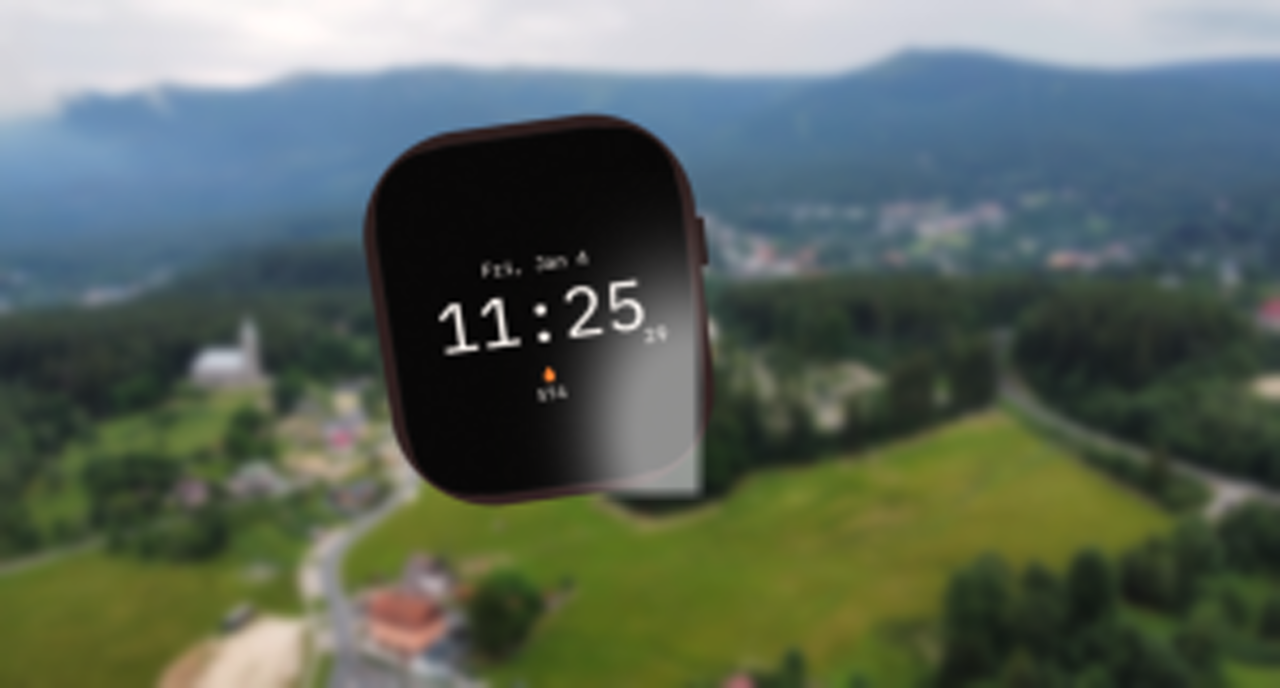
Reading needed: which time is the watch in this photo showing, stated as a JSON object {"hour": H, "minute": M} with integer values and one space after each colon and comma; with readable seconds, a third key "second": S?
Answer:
{"hour": 11, "minute": 25}
